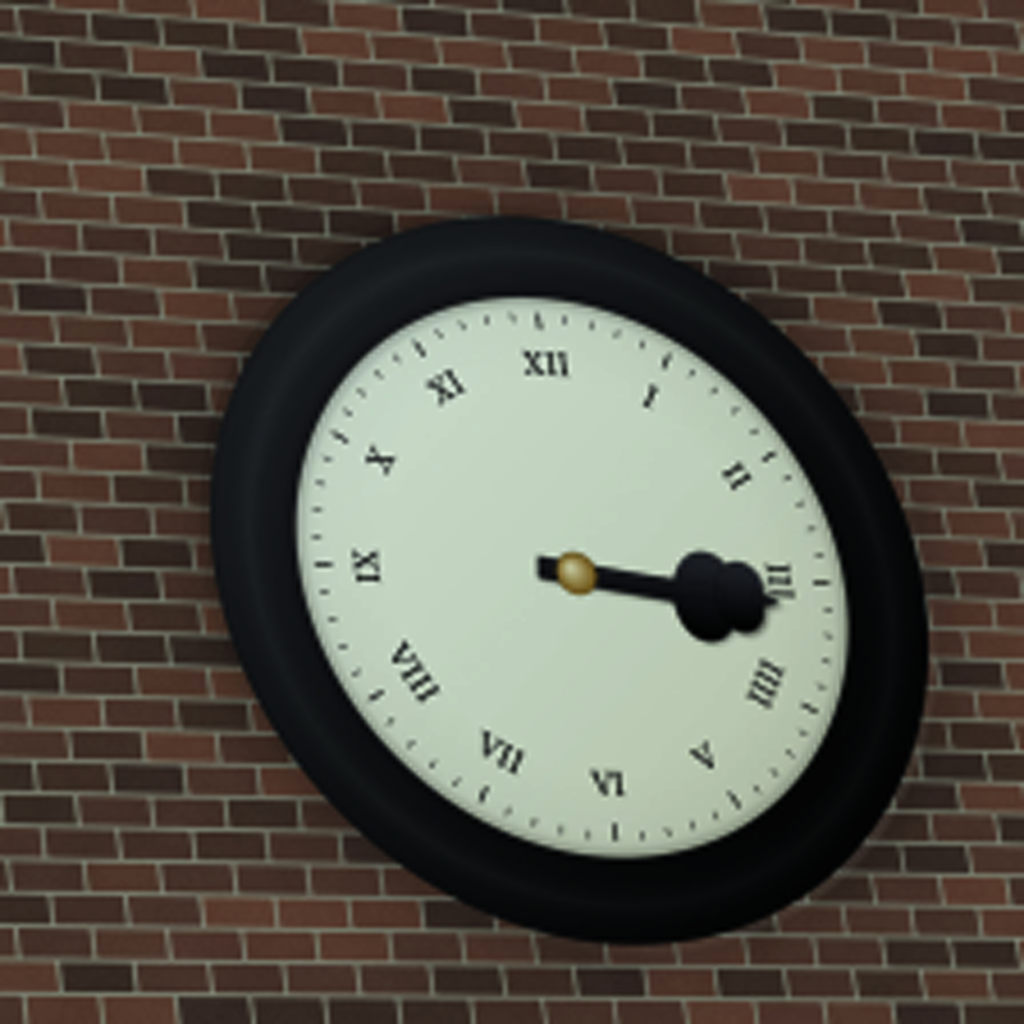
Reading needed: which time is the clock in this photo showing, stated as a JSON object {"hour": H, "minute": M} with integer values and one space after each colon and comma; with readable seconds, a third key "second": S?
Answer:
{"hour": 3, "minute": 16}
